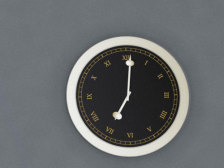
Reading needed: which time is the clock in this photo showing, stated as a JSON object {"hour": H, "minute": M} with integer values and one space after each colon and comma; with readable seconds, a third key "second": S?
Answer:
{"hour": 7, "minute": 1}
